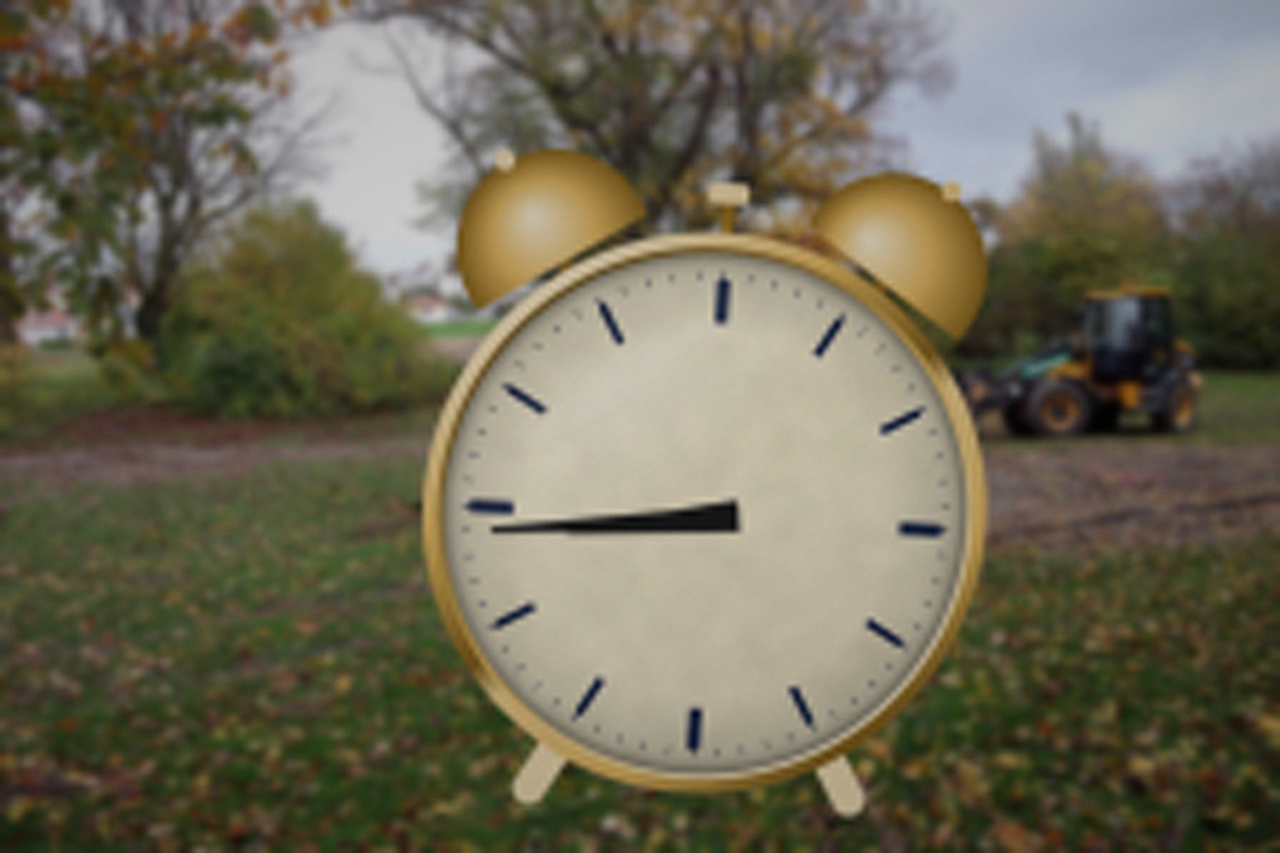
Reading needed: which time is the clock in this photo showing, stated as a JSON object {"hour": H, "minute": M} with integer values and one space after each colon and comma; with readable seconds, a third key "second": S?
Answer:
{"hour": 8, "minute": 44}
